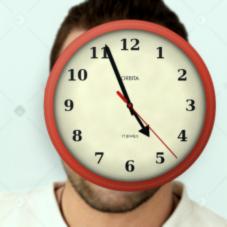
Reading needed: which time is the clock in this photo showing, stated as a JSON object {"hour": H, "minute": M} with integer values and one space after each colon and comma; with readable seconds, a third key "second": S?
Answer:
{"hour": 4, "minute": 56, "second": 23}
